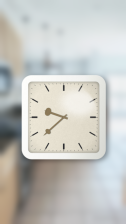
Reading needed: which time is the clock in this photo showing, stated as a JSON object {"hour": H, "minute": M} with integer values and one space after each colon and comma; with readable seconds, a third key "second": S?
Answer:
{"hour": 9, "minute": 38}
